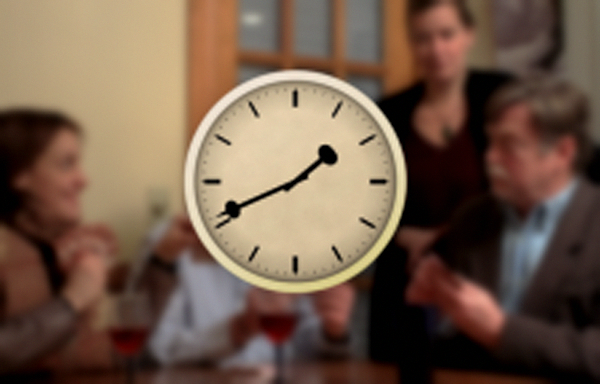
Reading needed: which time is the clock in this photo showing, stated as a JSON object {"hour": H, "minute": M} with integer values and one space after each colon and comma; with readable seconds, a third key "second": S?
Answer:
{"hour": 1, "minute": 41}
